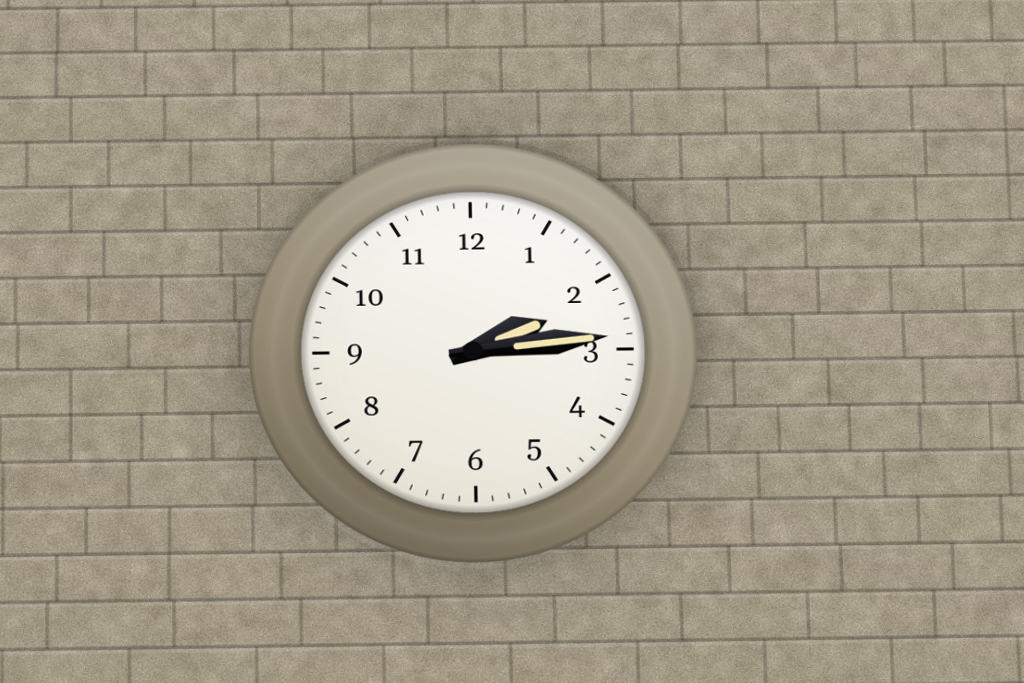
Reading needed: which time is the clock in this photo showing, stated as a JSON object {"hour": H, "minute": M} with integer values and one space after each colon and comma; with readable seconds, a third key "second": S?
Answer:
{"hour": 2, "minute": 14}
